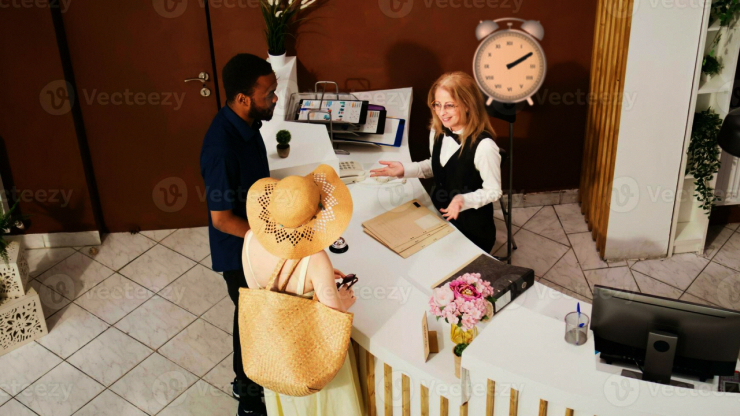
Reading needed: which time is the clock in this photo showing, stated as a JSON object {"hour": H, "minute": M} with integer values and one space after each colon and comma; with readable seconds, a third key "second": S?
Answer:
{"hour": 2, "minute": 10}
